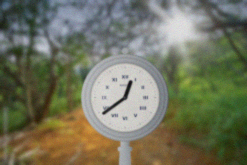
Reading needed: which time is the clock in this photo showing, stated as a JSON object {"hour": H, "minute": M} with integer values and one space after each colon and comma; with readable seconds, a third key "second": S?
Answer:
{"hour": 12, "minute": 39}
